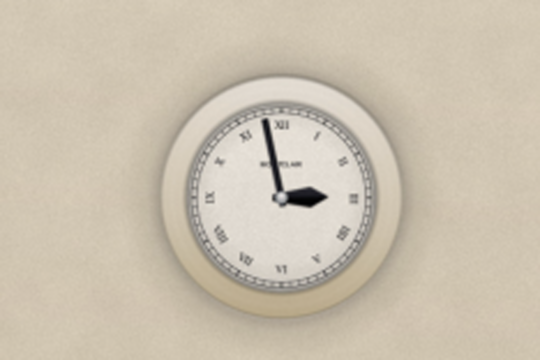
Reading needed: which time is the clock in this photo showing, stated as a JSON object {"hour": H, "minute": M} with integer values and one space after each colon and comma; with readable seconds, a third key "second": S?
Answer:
{"hour": 2, "minute": 58}
